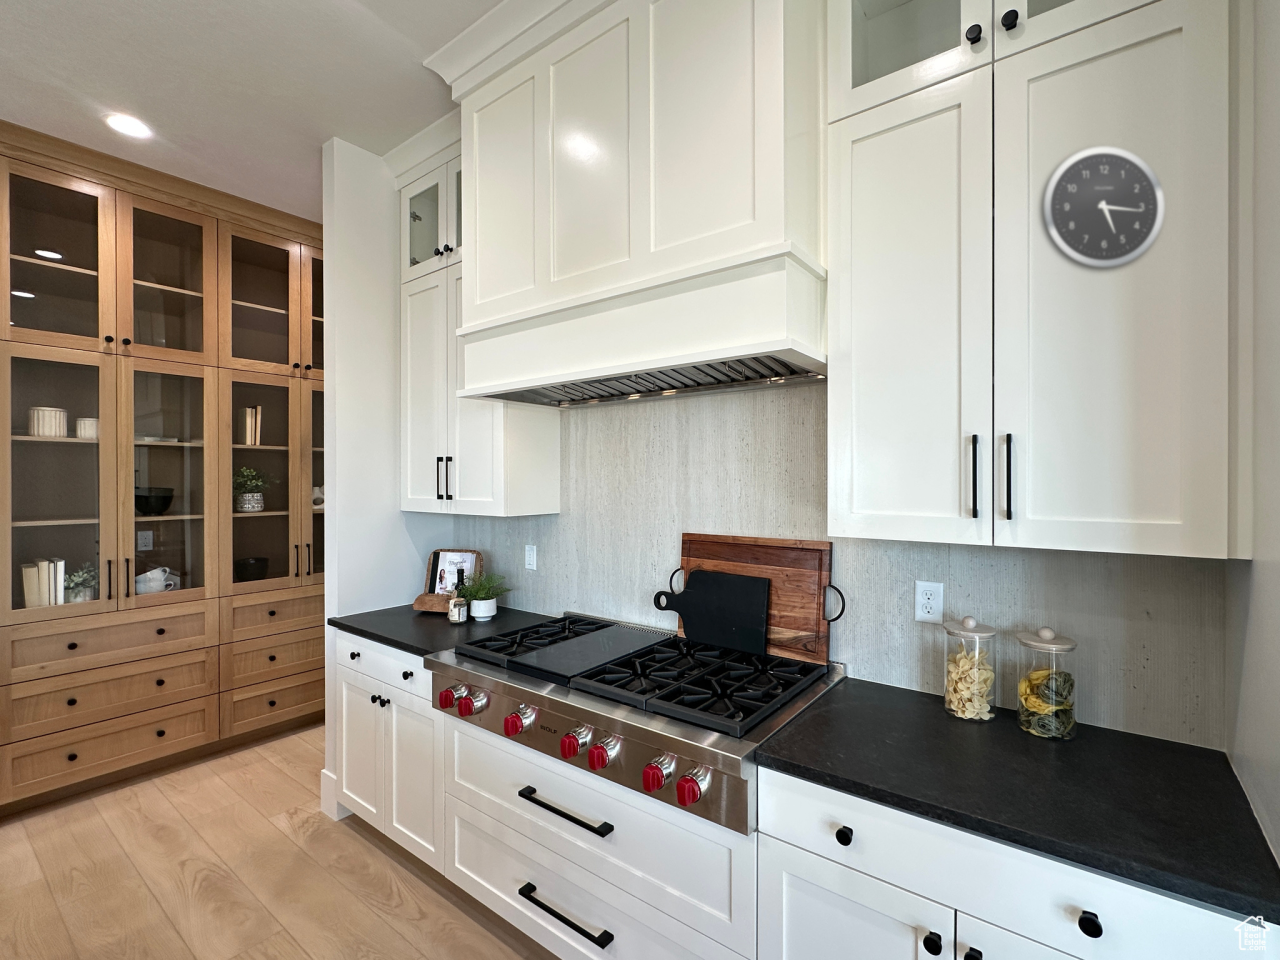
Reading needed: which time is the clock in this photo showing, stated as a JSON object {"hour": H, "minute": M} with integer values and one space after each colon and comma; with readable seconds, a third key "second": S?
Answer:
{"hour": 5, "minute": 16}
